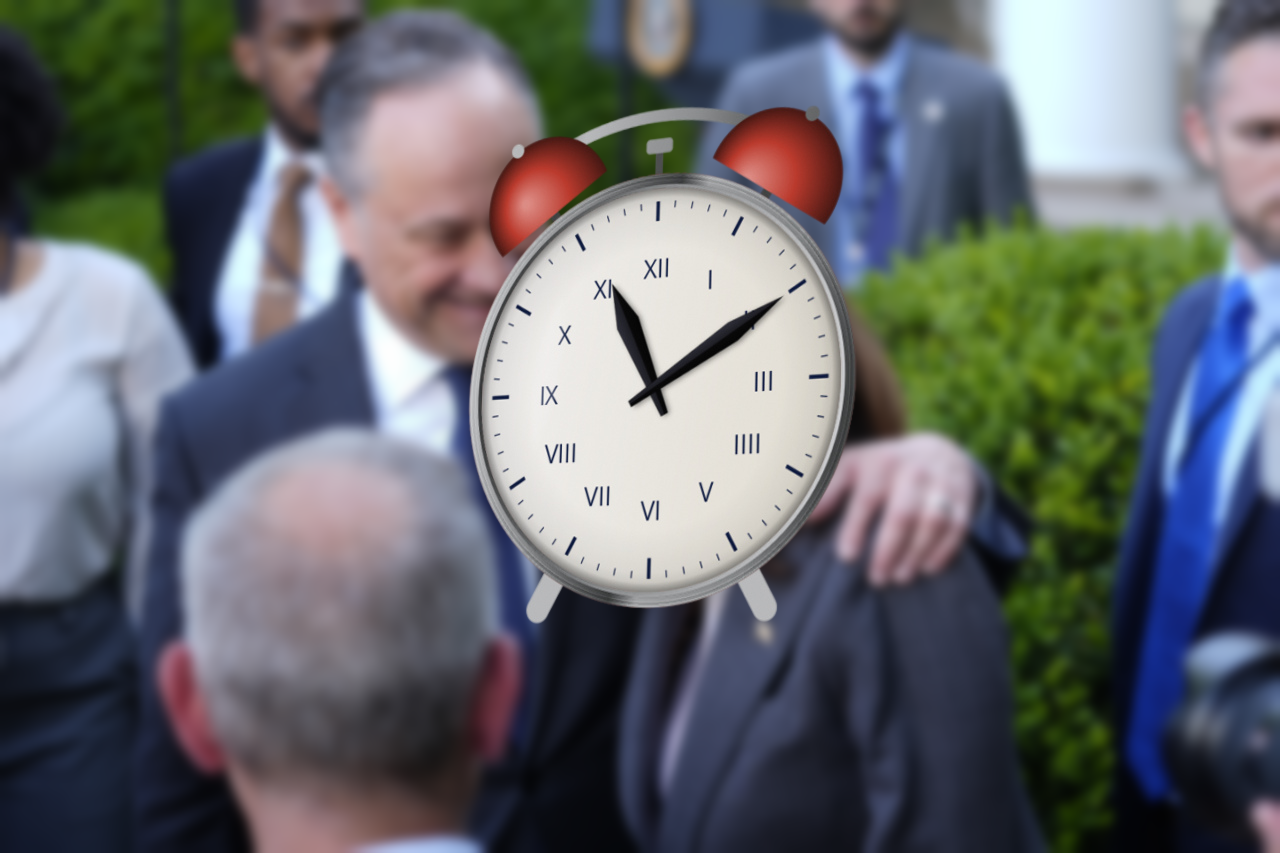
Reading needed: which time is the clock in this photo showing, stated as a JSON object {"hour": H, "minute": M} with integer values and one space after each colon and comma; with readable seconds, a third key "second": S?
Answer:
{"hour": 11, "minute": 10}
